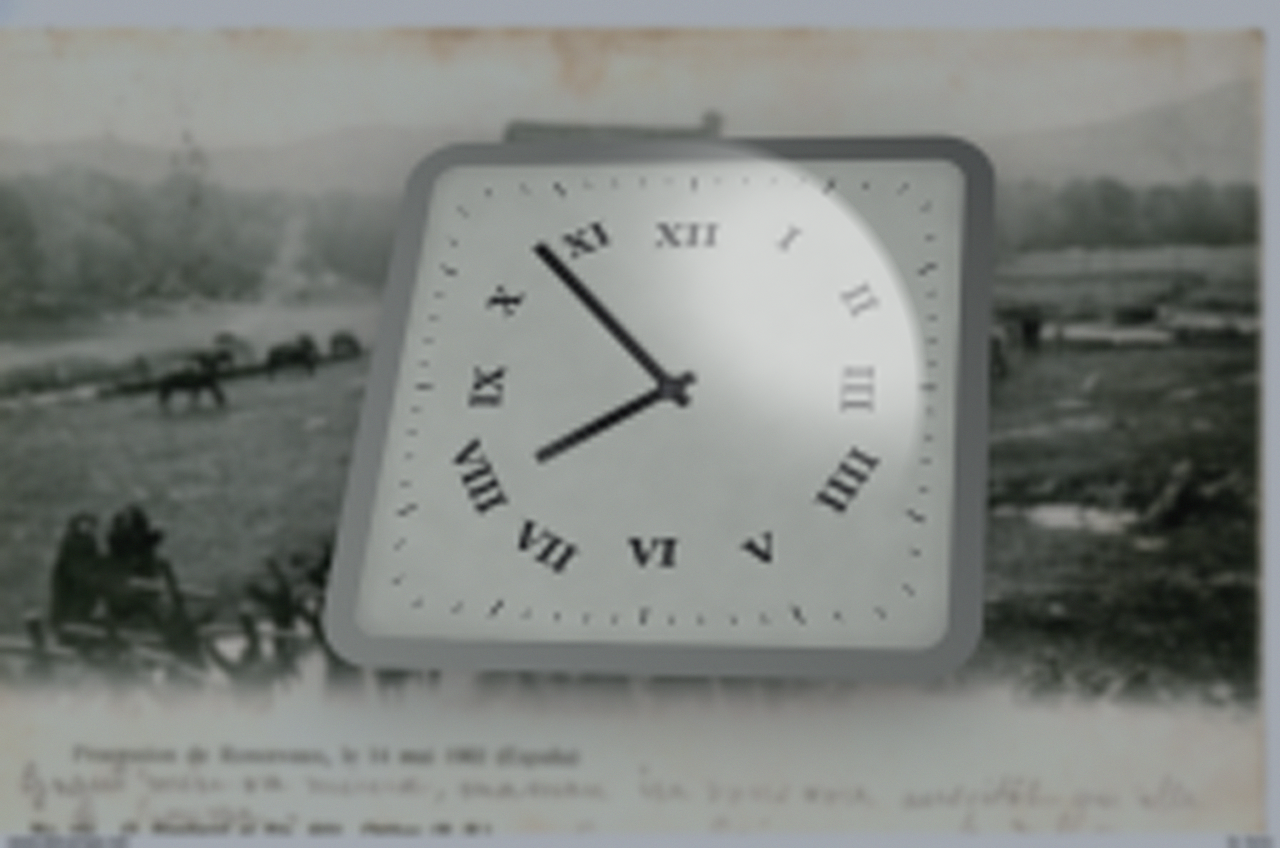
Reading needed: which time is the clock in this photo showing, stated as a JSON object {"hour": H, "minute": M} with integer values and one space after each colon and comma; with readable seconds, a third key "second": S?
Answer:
{"hour": 7, "minute": 53}
